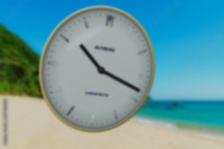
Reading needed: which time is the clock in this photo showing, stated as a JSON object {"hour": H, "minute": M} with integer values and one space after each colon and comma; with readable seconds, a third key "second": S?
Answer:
{"hour": 10, "minute": 18}
